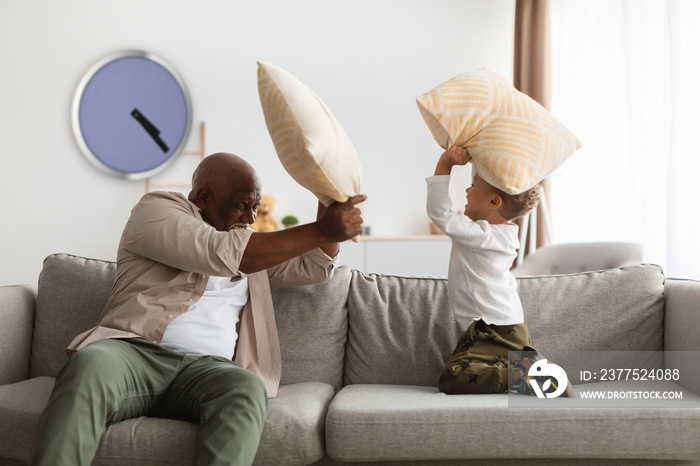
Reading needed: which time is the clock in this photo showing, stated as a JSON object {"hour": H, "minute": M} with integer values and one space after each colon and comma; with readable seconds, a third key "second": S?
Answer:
{"hour": 4, "minute": 23}
